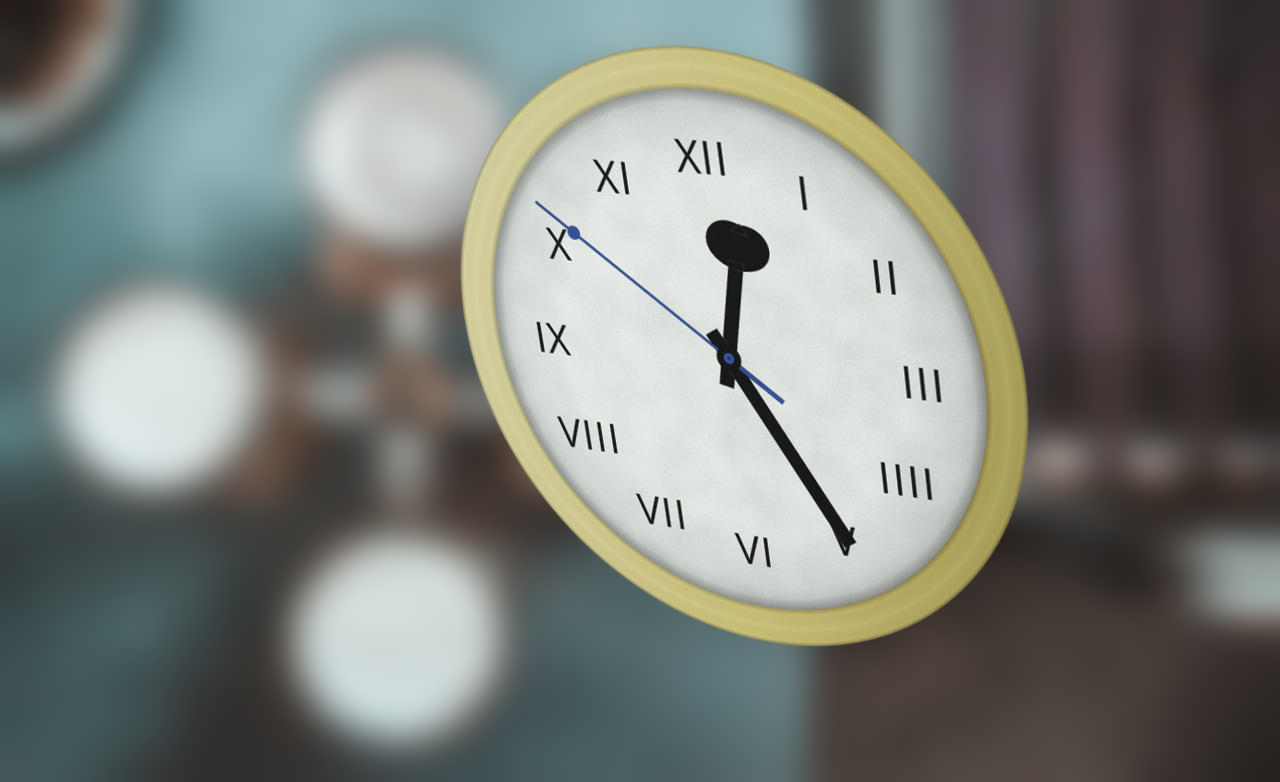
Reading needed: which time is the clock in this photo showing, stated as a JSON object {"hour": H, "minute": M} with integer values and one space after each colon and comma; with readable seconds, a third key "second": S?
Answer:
{"hour": 12, "minute": 24, "second": 51}
